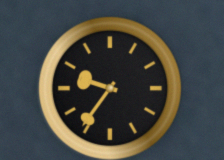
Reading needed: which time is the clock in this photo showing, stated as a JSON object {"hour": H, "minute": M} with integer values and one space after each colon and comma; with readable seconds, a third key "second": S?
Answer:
{"hour": 9, "minute": 36}
